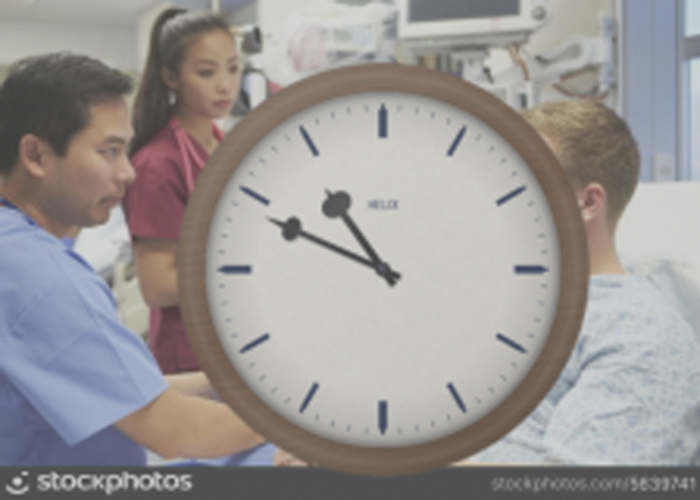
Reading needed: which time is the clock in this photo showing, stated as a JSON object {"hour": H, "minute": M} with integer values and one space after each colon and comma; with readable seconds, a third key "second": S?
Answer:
{"hour": 10, "minute": 49}
